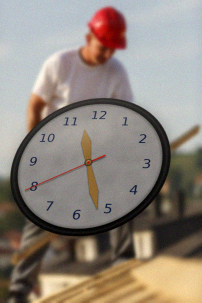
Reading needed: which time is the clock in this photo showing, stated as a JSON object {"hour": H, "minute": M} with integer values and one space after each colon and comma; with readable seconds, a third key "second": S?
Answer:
{"hour": 11, "minute": 26, "second": 40}
